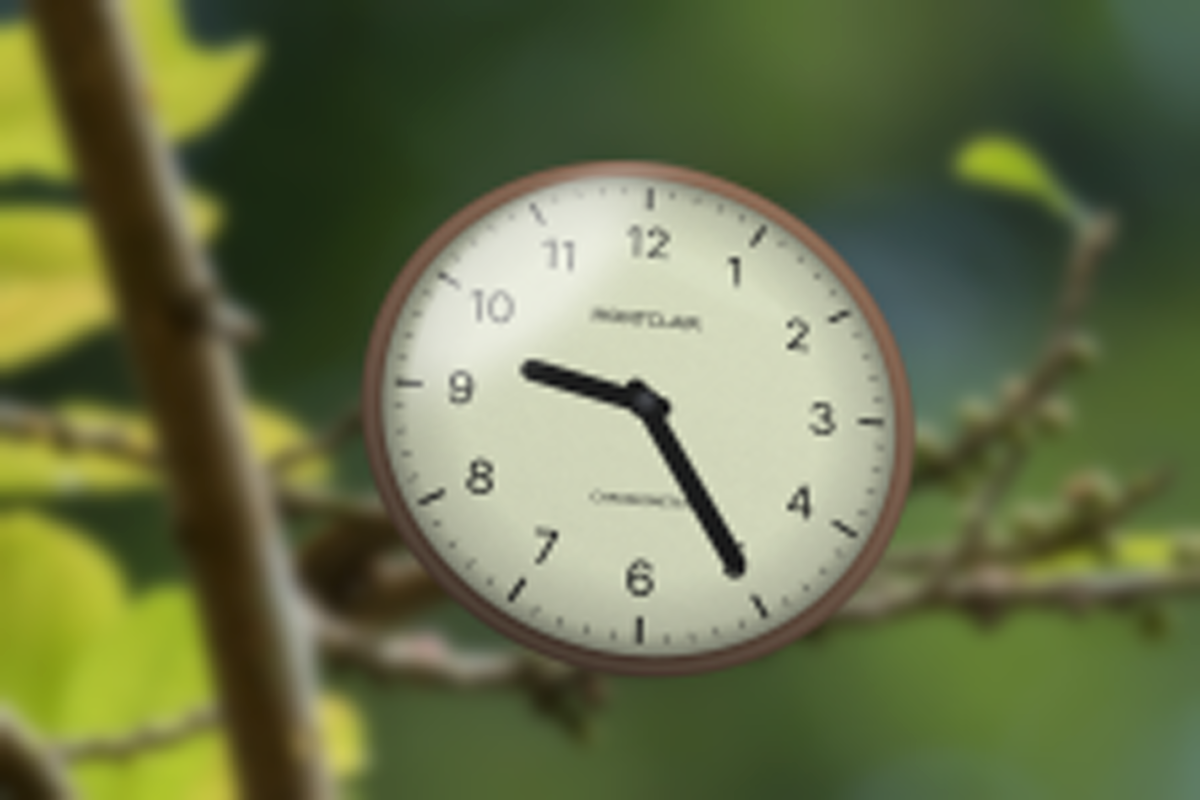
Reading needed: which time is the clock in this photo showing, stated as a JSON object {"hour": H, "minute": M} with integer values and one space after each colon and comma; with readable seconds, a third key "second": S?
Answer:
{"hour": 9, "minute": 25}
